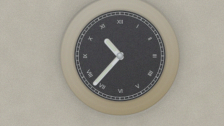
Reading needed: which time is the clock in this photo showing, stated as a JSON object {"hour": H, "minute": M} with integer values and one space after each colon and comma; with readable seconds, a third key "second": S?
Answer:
{"hour": 10, "minute": 37}
